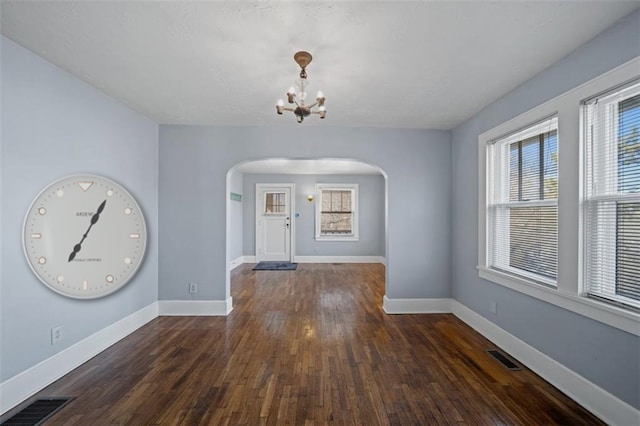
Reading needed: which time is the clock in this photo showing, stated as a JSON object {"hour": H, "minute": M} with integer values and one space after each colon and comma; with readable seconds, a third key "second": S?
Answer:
{"hour": 7, "minute": 5}
